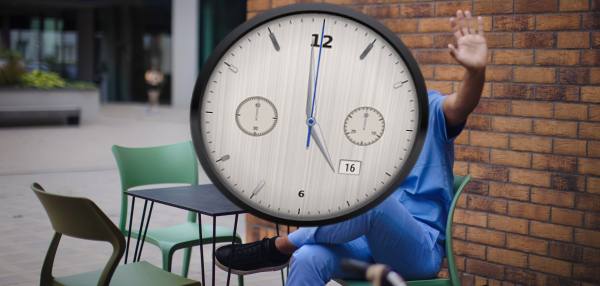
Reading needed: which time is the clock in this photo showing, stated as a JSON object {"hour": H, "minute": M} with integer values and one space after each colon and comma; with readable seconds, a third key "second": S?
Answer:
{"hour": 4, "minute": 59}
